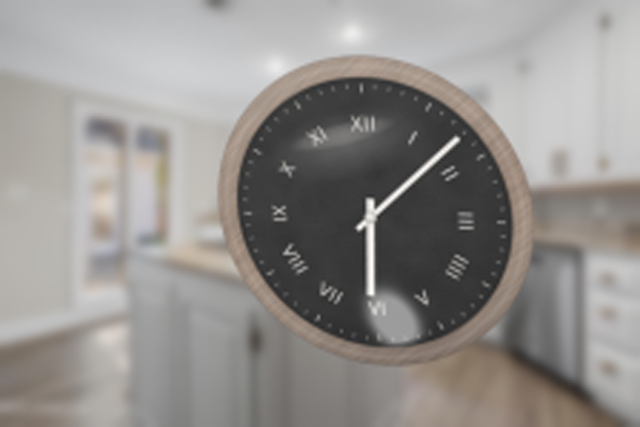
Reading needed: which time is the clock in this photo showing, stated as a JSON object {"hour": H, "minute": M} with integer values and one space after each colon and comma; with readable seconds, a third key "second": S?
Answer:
{"hour": 6, "minute": 8}
